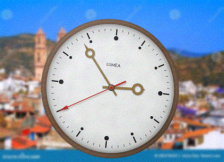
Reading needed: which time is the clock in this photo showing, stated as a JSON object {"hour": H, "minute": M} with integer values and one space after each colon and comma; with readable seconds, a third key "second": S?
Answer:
{"hour": 2, "minute": 53, "second": 40}
